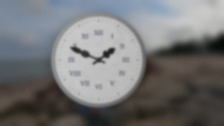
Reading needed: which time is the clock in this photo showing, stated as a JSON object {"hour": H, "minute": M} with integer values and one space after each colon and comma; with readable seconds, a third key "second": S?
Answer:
{"hour": 1, "minute": 49}
